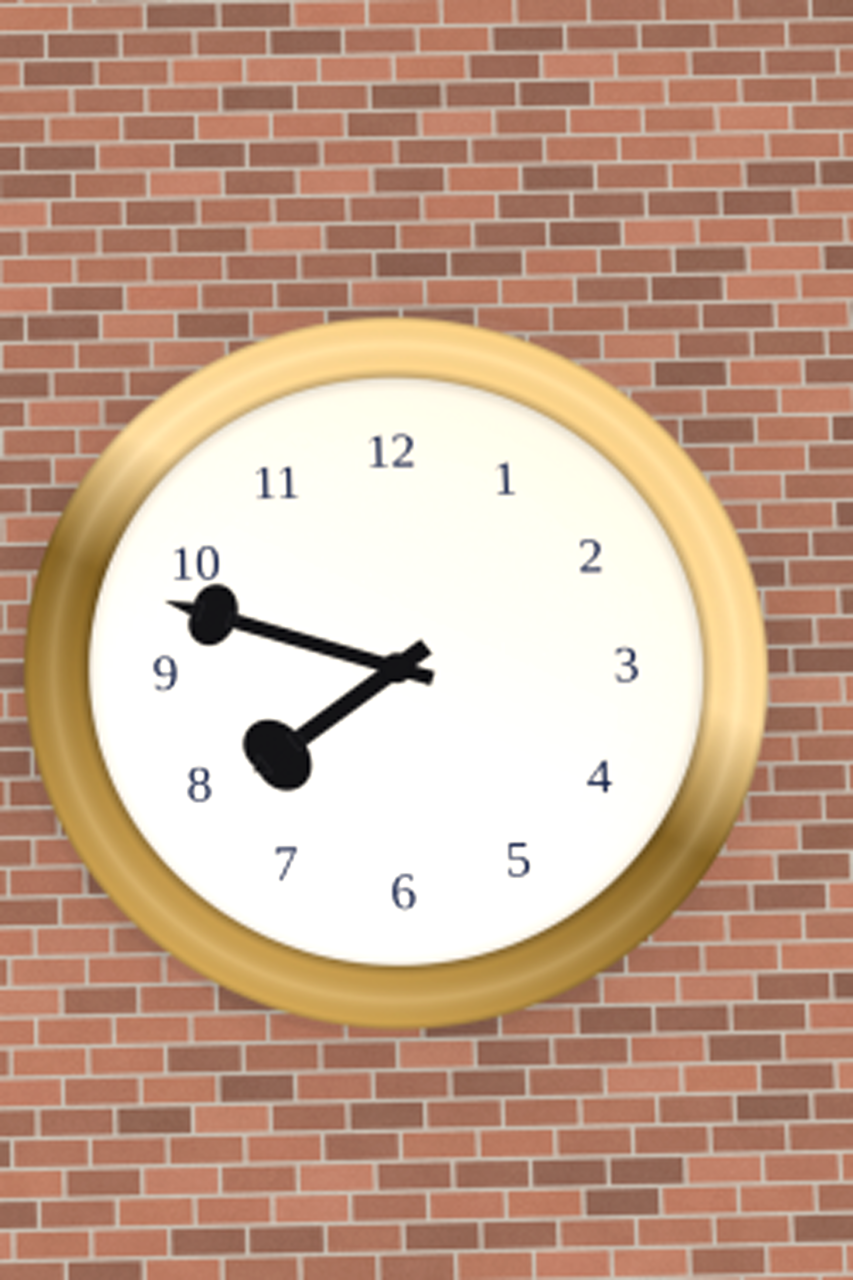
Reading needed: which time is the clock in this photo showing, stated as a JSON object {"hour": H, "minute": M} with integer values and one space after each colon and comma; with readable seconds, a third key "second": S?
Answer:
{"hour": 7, "minute": 48}
